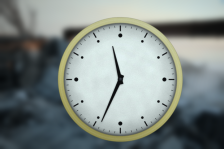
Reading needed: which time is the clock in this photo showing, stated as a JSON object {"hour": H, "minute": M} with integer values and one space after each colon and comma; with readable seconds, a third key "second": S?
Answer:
{"hour": 11, "minute": 34}
